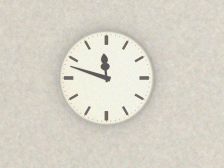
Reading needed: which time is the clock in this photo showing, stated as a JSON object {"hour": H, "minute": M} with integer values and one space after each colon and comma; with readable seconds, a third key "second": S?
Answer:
{"hour": 11, "minute": 48}
